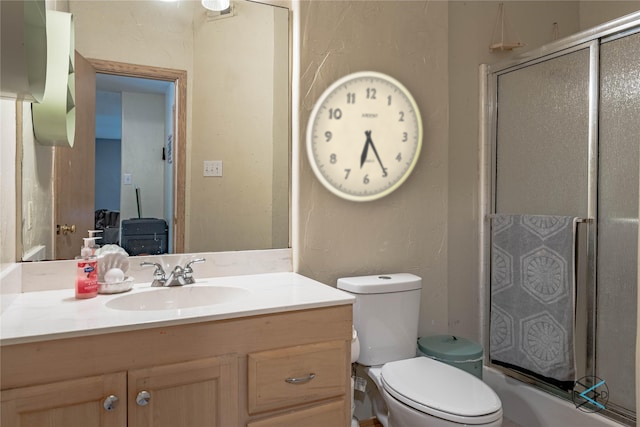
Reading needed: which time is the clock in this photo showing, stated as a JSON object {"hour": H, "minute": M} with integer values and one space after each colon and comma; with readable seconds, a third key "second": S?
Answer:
{"hour": 6, "minute": 25}
